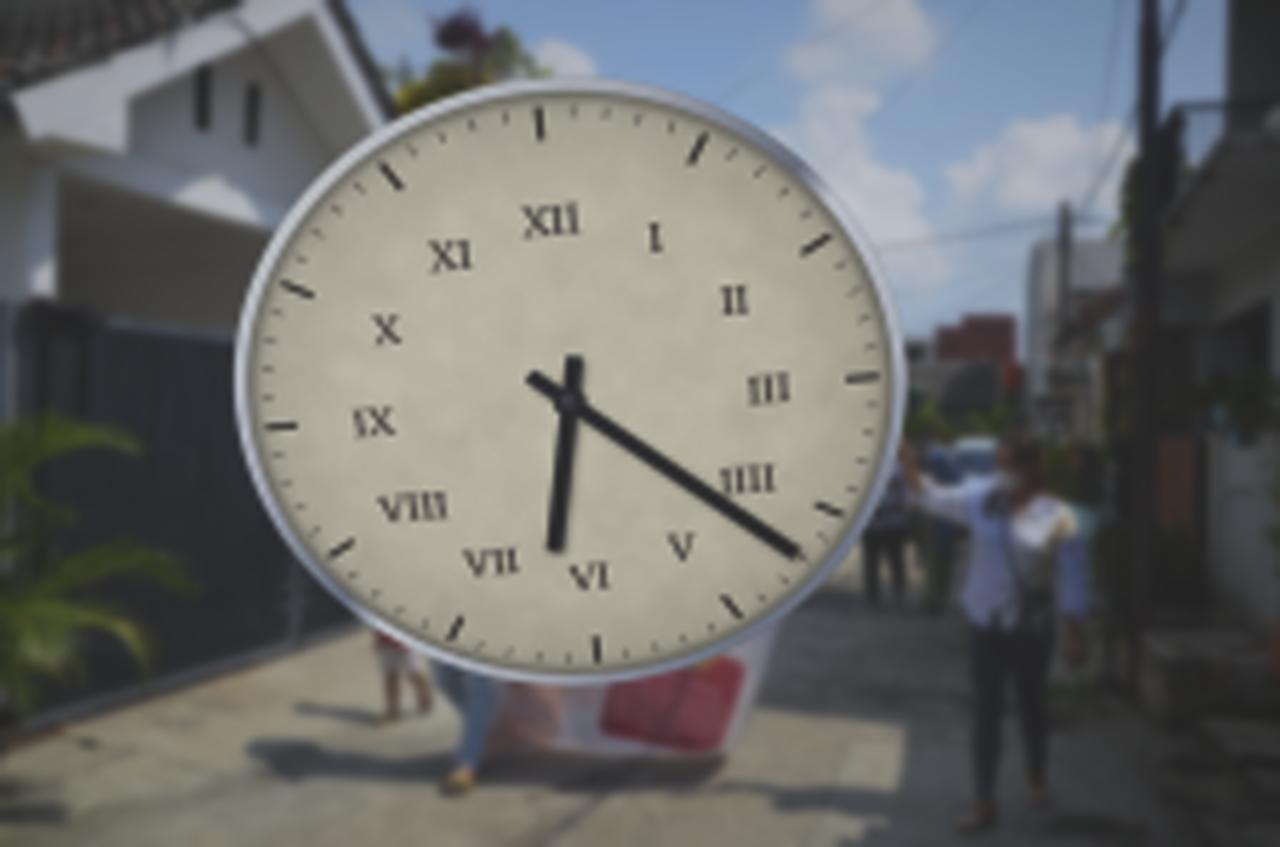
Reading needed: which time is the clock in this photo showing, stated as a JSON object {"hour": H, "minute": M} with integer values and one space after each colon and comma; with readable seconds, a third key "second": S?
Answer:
{"hour": 6, "minute": 22}
